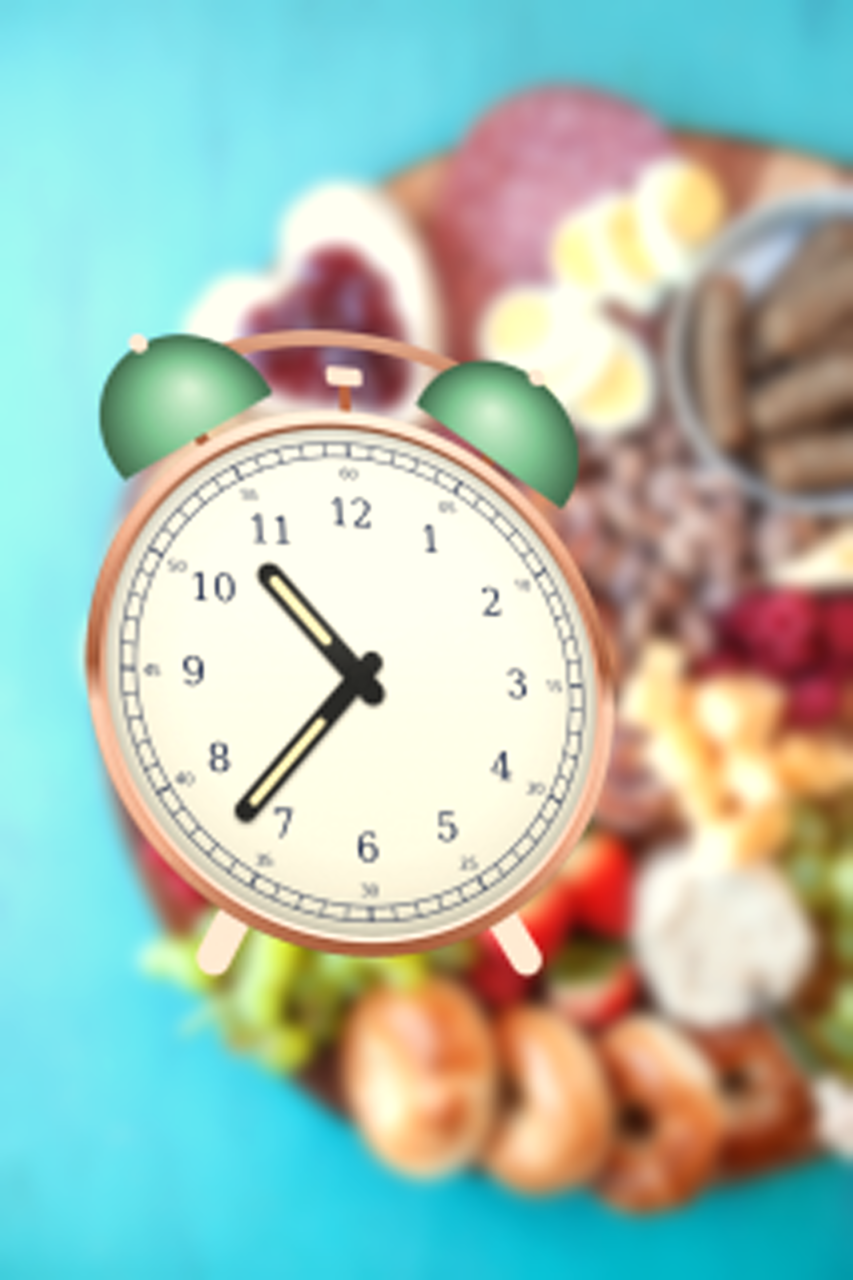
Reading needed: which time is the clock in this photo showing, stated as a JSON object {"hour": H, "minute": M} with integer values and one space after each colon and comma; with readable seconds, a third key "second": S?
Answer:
{"hour": 10, "minute": 37}
